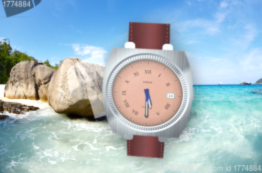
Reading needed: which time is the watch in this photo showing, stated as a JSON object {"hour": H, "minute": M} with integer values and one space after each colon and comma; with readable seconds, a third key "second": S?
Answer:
{"hour": 5, "minute": 30}
